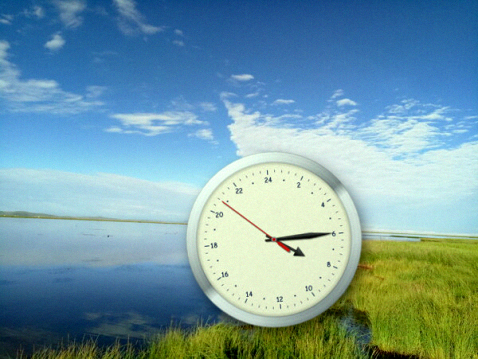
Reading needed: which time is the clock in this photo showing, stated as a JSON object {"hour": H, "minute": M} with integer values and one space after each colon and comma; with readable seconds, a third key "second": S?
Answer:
{"hour": 8, "minute": 14, "second": 52}
